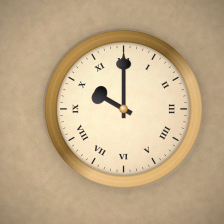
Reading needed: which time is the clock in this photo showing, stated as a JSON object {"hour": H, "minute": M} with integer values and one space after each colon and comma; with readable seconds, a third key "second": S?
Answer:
{"hour": 10, "minute": 0}
